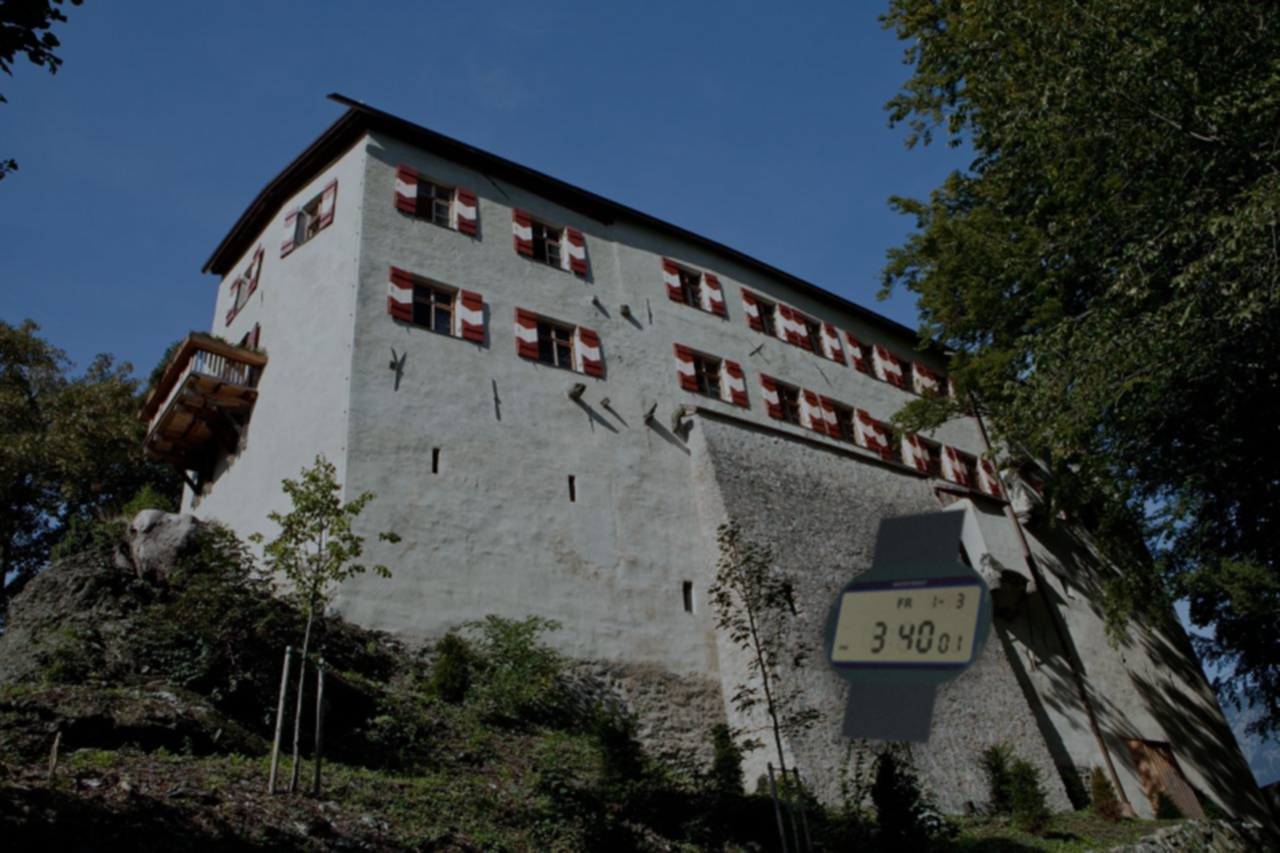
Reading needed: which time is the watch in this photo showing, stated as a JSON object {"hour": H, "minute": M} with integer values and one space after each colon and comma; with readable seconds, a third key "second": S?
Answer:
{"hour": 3, "minute": 40, "second": 1}
